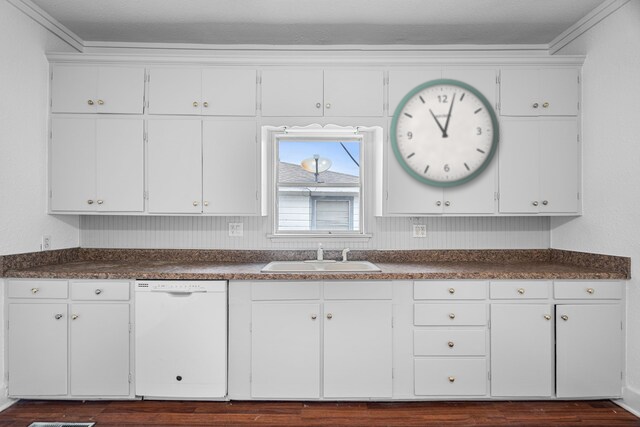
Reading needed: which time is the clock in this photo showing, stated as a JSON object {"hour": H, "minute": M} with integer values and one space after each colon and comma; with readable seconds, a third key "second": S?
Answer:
{"hour": 11, "minute": 3}
